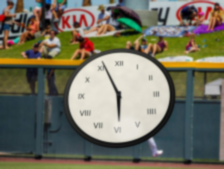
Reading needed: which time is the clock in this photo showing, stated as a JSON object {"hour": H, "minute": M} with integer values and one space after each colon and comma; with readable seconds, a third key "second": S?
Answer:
{"hour": 5, "minute": 56}
